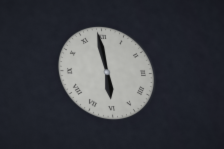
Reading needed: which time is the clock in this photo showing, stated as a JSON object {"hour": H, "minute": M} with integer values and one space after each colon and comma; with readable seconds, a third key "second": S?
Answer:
{"hour": 5, "minute": 59}
